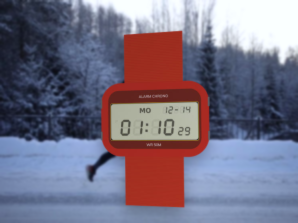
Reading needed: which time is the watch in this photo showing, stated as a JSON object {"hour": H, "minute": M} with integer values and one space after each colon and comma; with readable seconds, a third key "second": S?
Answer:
{"hour": 1, "minute": 10}
